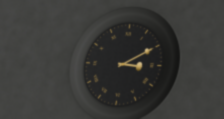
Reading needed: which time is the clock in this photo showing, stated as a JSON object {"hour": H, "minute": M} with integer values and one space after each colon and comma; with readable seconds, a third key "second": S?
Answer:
{"hour": 3, "minute": 10}
